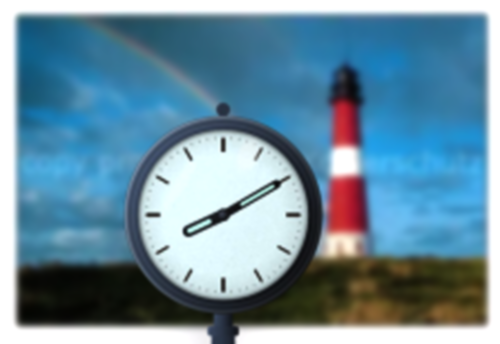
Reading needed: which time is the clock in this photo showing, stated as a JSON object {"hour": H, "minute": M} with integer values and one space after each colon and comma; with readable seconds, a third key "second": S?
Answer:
{"hour": 8, "minute": 10}
